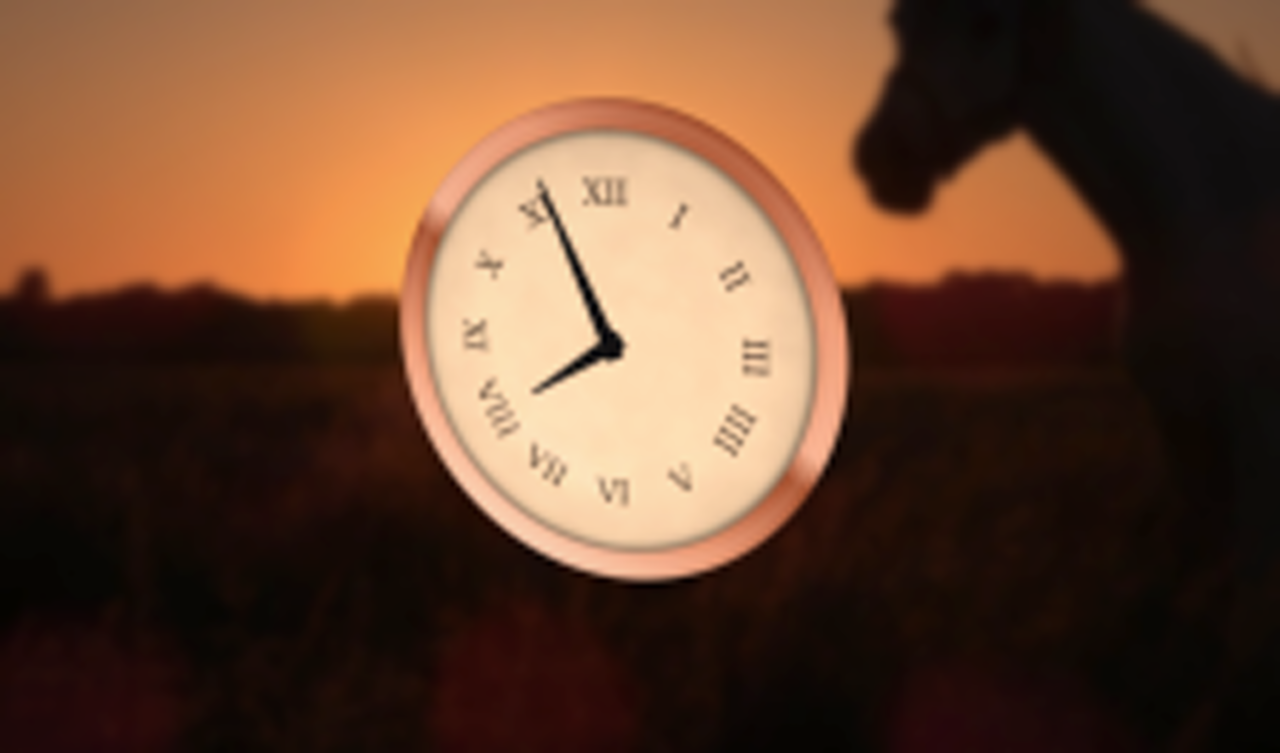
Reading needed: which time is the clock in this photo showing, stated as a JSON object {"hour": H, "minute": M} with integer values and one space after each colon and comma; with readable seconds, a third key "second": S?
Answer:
{"hour": 7, "minute": 56}
